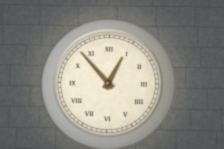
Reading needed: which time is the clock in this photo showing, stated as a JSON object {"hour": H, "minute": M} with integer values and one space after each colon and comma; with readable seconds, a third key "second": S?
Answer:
{"hour": 12, "minute": 53}
